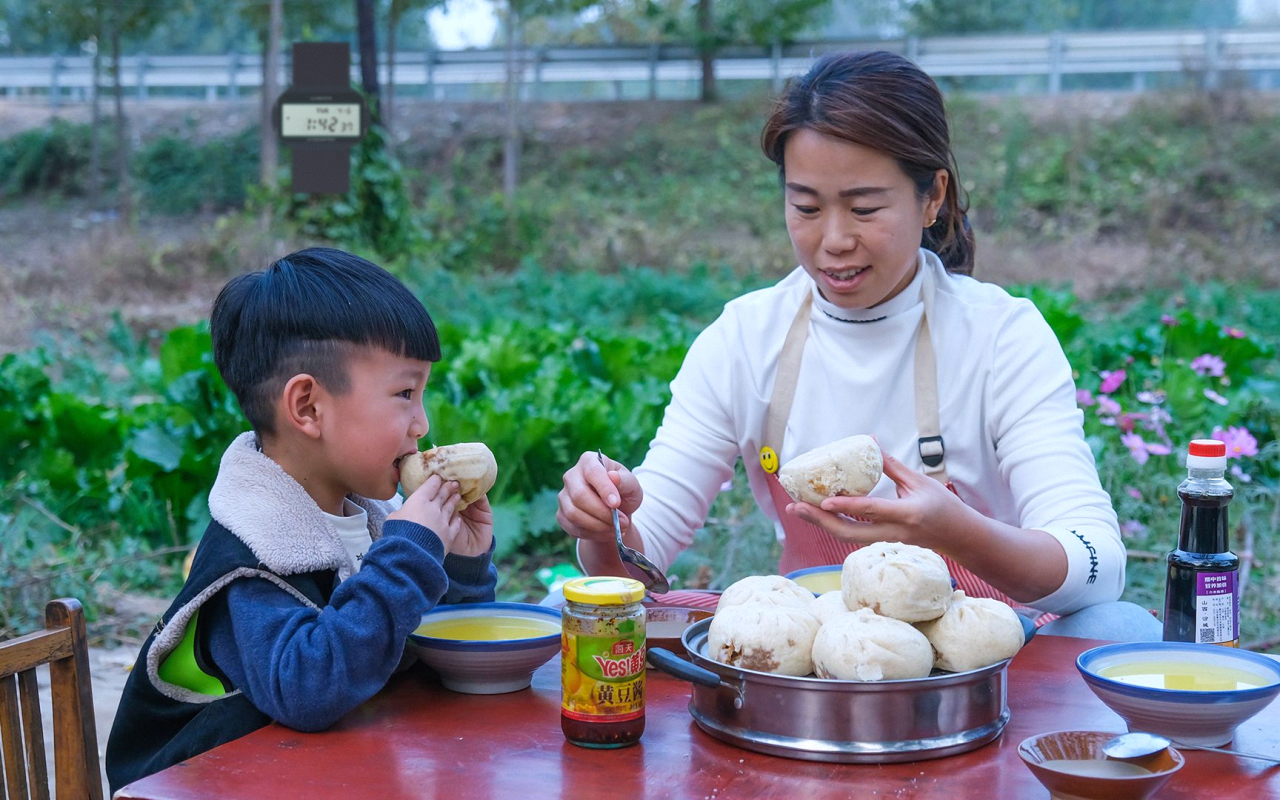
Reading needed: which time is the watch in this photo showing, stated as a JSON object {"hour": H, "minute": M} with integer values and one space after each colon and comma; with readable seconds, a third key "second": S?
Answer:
{"hour": 1, "minute": 42}
